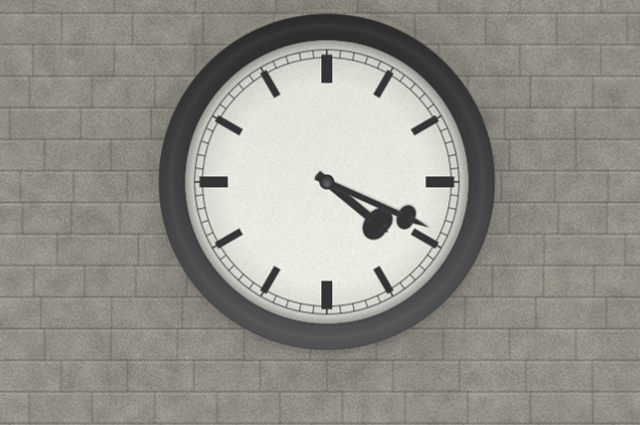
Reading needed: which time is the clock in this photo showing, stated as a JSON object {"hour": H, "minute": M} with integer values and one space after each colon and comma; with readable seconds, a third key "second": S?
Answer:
{"hour": 4, "minute": 19}
